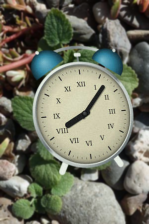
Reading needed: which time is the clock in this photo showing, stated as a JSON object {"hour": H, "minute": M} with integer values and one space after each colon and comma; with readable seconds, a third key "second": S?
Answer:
{"hour": 8, "minute": 7}
